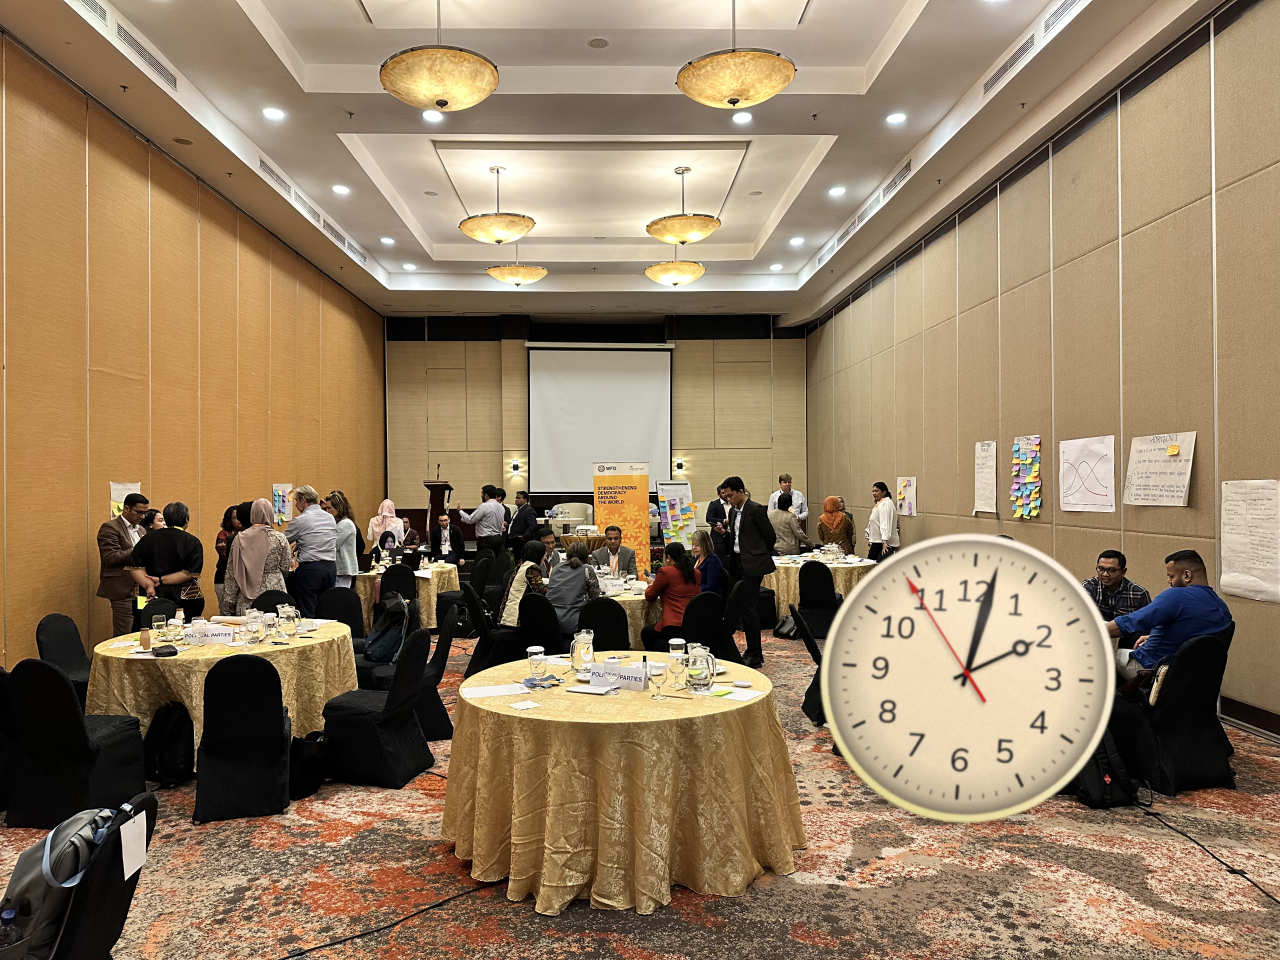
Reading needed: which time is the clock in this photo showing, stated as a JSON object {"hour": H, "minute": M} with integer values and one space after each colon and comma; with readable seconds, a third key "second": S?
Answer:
{"hour": 2, "minute": 1, "second": 54}
